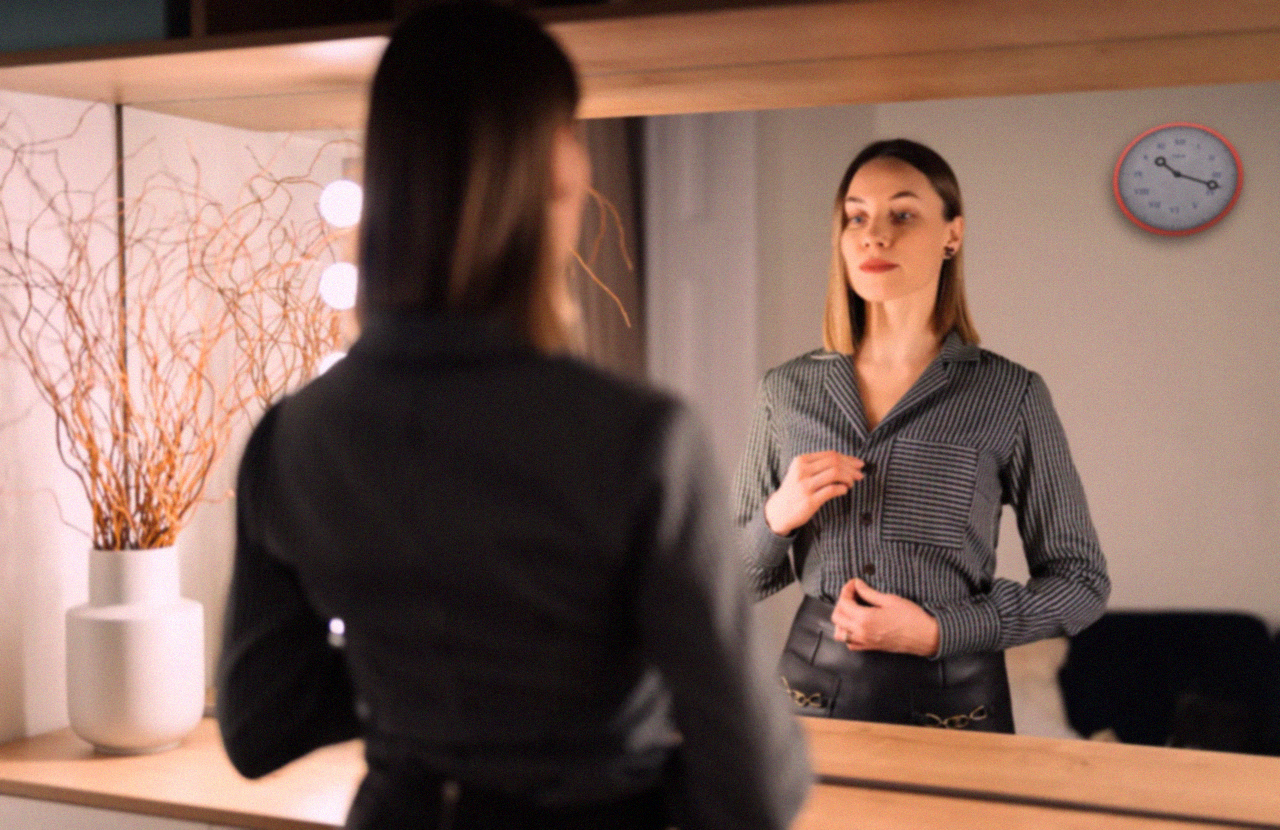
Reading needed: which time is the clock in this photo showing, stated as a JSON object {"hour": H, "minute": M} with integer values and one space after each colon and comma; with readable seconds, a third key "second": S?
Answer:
{"hour": 10, "minute": 18}
